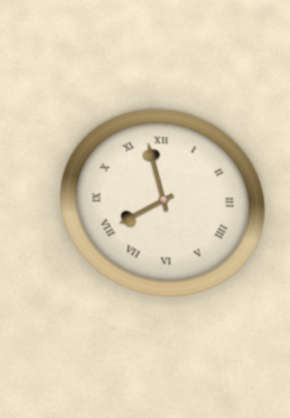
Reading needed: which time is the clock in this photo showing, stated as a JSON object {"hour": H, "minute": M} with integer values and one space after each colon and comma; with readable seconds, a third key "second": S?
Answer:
{"hour": 7, "minute": 58}
